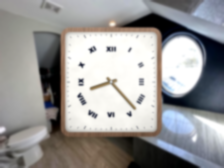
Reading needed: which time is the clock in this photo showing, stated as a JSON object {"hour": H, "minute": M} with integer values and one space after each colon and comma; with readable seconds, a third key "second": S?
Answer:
{"hour": 8, "minute": 23}
